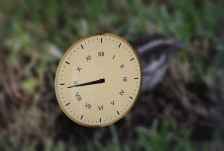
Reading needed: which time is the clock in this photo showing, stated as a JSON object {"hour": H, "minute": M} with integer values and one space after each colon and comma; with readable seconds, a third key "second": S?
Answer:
{"hour": 8, "minute": 44}
